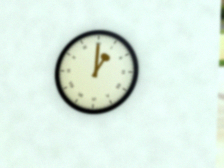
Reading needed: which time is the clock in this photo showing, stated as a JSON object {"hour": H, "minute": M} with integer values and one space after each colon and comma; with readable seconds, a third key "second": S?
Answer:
{"hour": 1, "minute": 0}
